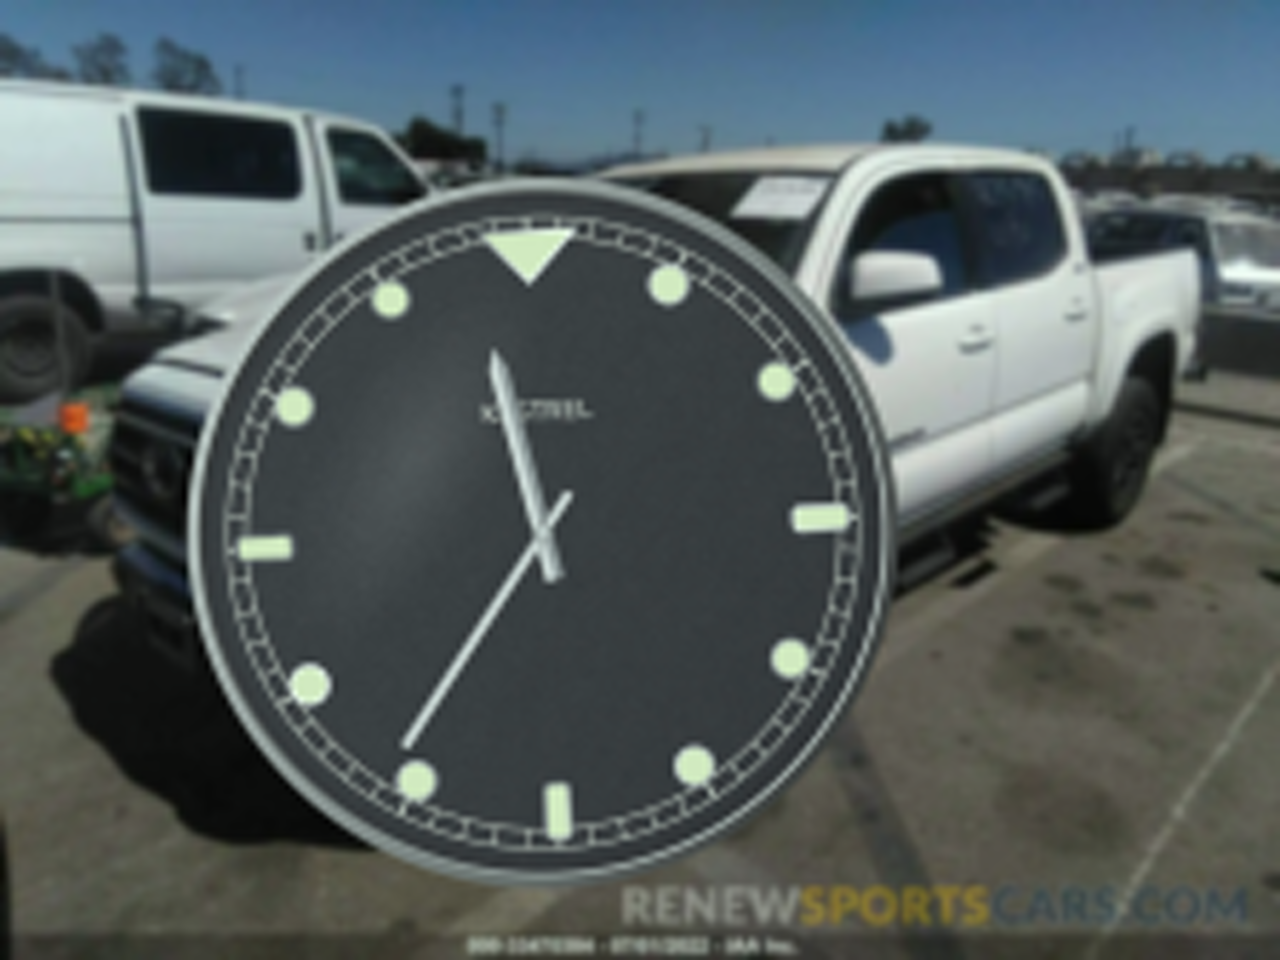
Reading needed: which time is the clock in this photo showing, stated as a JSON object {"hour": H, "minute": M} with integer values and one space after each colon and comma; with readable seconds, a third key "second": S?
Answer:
{"hour": 11, "minute": 36}
